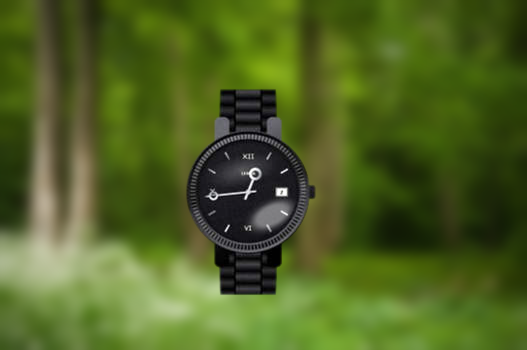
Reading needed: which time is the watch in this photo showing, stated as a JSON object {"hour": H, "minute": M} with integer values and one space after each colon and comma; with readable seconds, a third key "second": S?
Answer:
{"hour": 12, "minute": 44}
